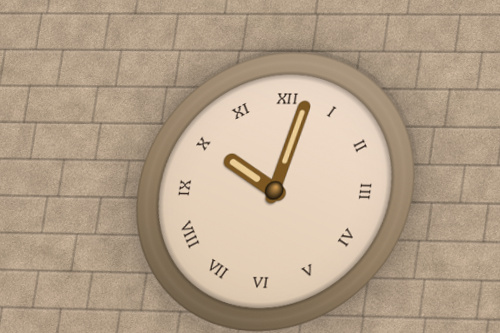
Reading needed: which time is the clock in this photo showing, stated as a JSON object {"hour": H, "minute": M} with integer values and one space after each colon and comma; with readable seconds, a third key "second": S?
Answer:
{"hour": 10, "minute": 2}
